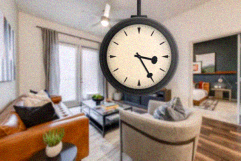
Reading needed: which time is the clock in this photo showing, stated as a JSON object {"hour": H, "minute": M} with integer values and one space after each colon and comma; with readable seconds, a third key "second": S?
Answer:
{"hour": 3, "minute": 25}
